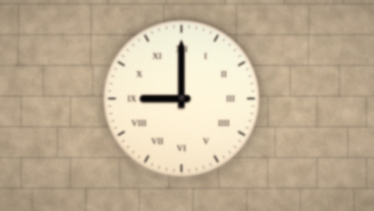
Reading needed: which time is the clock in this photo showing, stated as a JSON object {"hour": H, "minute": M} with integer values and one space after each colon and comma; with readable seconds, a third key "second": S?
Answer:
{"hour": 9, "minute": 0}
